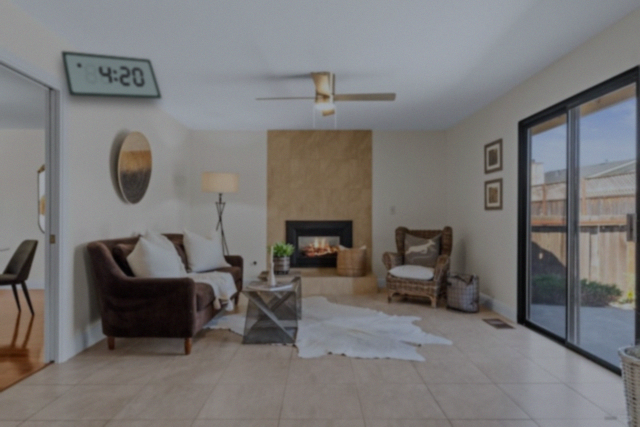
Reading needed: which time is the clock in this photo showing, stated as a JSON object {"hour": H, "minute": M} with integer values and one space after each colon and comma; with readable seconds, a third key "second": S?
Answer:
{"hour": 4, "minute": 20}
